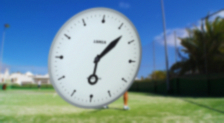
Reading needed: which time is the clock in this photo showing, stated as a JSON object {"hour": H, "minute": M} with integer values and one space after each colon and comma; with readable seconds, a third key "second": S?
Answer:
{"hour": 6, "minute": 7}
